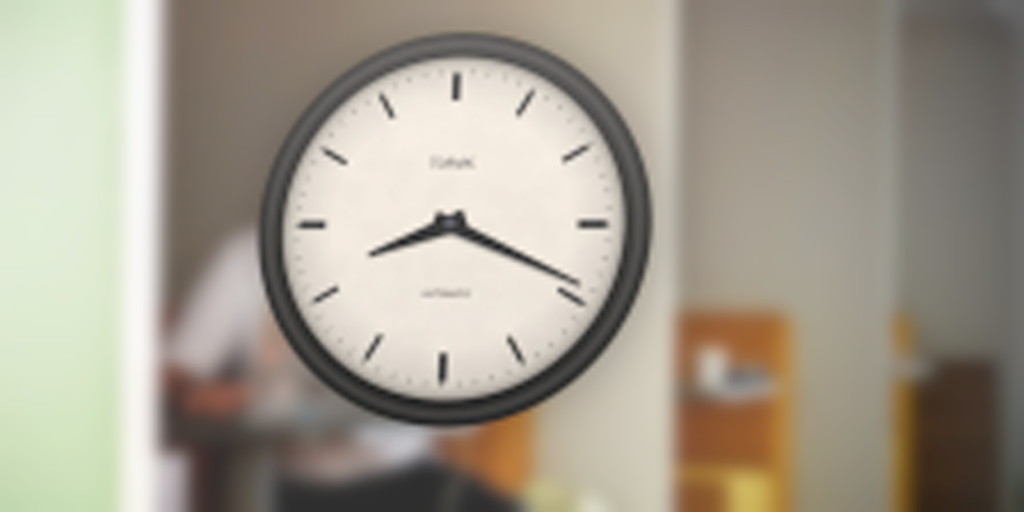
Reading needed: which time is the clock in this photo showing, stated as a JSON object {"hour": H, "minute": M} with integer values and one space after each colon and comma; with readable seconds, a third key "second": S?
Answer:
{"hour": 8, "minute": 19}
